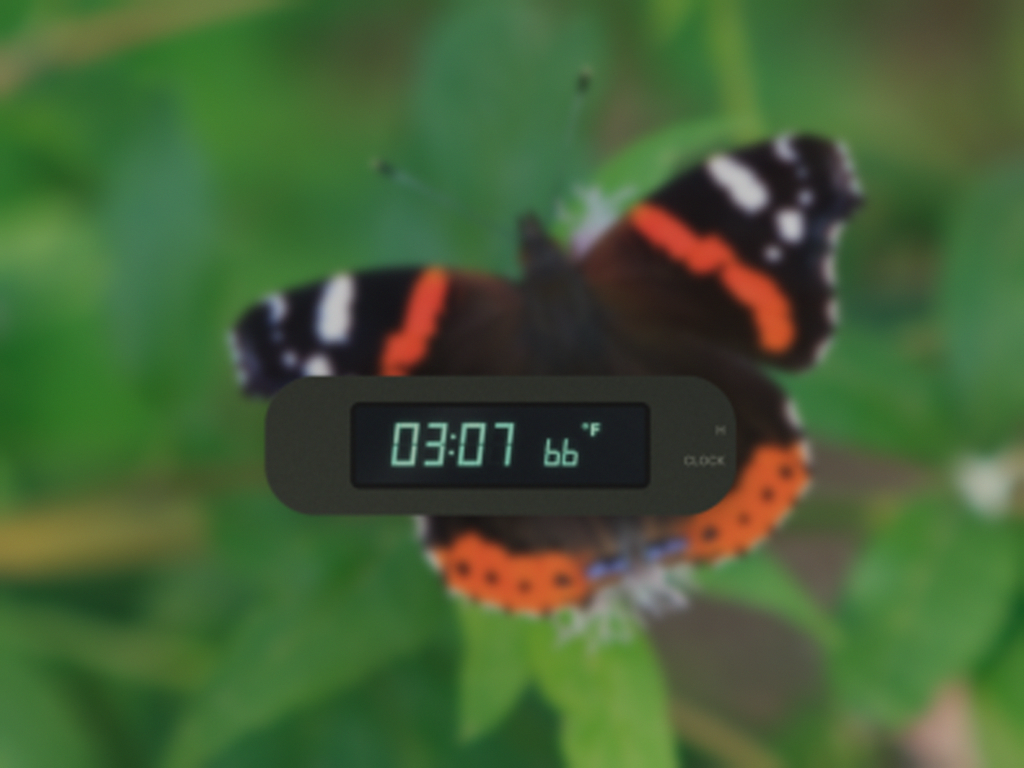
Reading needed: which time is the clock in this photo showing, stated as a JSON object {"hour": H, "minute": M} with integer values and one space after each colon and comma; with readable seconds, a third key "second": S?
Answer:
{"hour": 3, "minute": 7}
